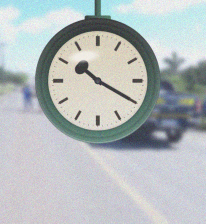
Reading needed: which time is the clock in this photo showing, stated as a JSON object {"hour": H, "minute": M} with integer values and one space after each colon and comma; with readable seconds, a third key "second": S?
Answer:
{"hour": 10, "minute": 20}
